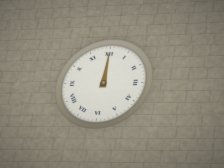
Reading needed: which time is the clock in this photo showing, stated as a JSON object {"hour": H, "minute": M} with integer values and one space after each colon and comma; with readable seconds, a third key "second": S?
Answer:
{"hour": 12, "minute": 0}
